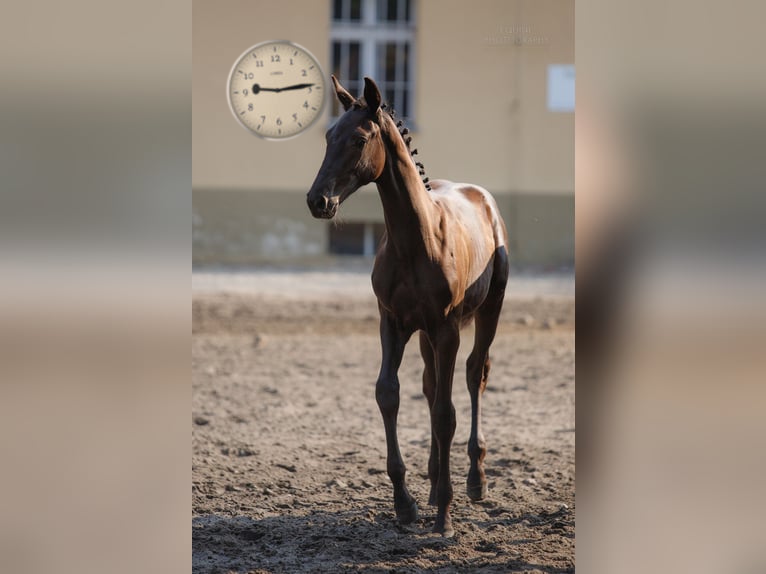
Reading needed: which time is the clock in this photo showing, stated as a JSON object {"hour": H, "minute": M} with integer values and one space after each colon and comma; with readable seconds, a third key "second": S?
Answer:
{"hour": 9, "minute": 14}
